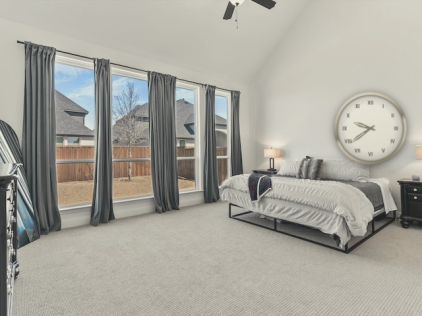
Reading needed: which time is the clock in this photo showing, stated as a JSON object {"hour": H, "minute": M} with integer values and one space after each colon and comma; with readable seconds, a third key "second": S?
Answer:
{"hour": 9, "minute": 39}
